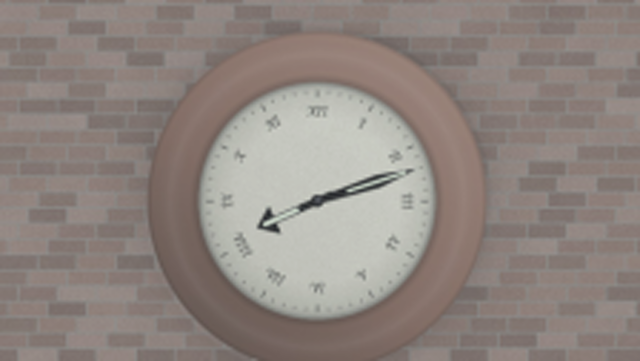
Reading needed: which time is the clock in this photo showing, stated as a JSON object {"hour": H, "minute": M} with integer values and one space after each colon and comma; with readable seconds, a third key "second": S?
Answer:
{"hour": 8, "minute": 12}
